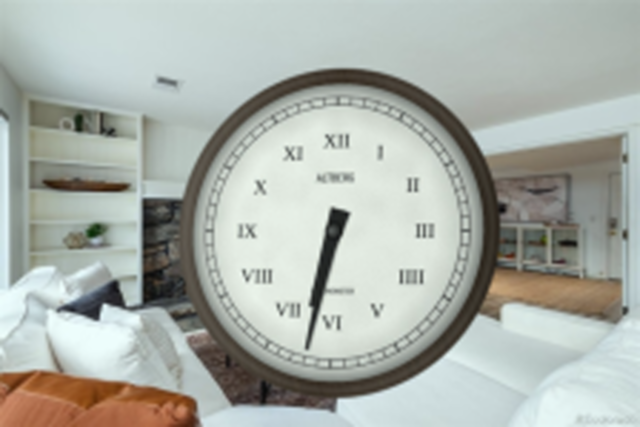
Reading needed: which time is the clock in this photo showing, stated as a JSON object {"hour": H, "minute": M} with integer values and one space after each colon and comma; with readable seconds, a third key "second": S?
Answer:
{"hour": 6, "minute": 32}
